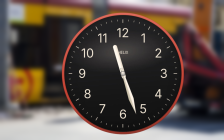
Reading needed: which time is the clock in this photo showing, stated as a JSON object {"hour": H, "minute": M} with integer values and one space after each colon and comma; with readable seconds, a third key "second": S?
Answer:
{"hour": 11, "minute": 27}
